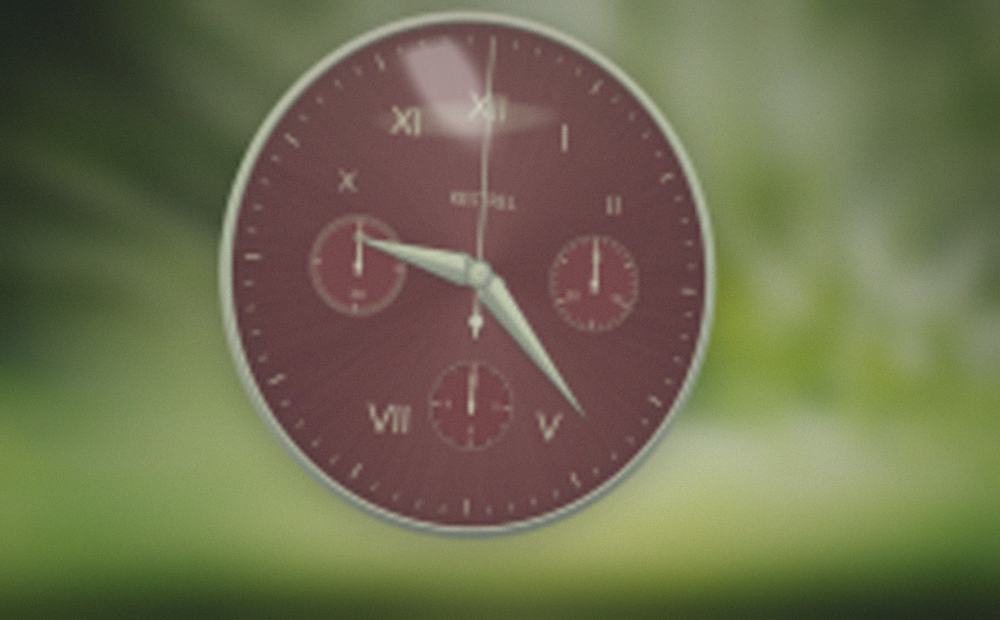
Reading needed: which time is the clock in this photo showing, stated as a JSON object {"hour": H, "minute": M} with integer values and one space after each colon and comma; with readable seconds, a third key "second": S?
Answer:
{"hour": 9, "minute": 23}
